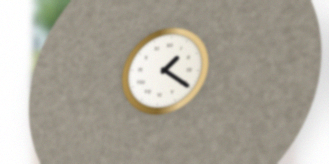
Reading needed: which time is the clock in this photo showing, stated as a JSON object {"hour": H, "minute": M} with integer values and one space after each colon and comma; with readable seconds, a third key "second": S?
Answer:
{"hour": 1, "minute": 20}
